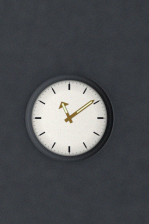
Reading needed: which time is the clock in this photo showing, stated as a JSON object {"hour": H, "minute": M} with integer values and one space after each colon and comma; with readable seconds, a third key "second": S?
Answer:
{"hour": 11, "minute": 9}
